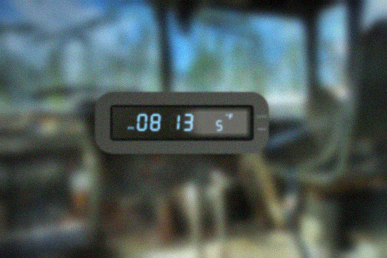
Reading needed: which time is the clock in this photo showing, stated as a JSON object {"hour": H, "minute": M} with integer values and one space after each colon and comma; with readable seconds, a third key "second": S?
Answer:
{"hour": 8, "minute": 13}
